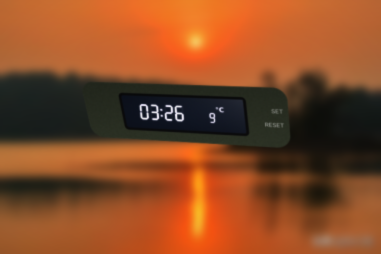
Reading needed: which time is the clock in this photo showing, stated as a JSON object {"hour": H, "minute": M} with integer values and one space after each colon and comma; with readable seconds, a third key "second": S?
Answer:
{"hour": 3, "minute": 26}
